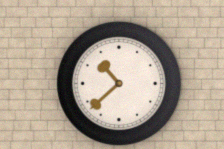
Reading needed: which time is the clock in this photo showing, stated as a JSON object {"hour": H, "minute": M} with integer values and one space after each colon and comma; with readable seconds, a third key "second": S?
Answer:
{"hour": 10, "minute": 38}
